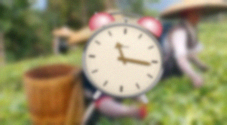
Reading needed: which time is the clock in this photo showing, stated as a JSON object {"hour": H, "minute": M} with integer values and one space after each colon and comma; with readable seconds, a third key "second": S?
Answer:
{"hour": 11, "minute": 16}
